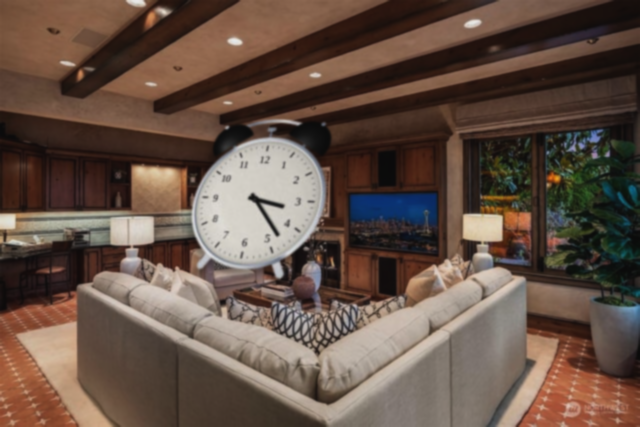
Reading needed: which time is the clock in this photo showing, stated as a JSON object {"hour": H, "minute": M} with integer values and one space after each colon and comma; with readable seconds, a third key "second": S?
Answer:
{"hour": 3, "minute": 23}
